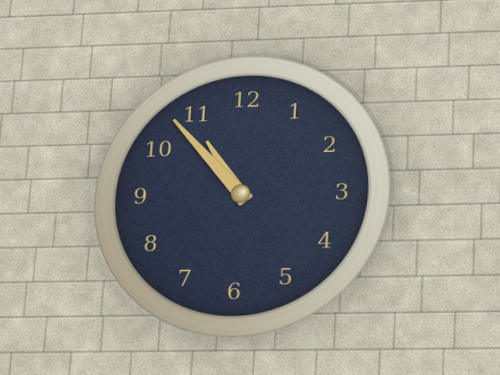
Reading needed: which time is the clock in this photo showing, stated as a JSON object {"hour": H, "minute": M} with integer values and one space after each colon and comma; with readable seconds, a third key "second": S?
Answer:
{"hour": 10, "minute": 53}
